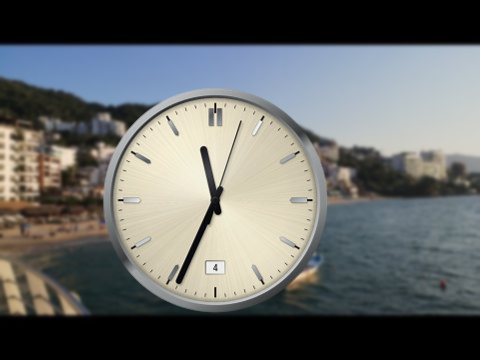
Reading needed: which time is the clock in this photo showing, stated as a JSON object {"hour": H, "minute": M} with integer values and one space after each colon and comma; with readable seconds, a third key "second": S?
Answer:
{"hour": 11, "minute": 34, "second": 3}
